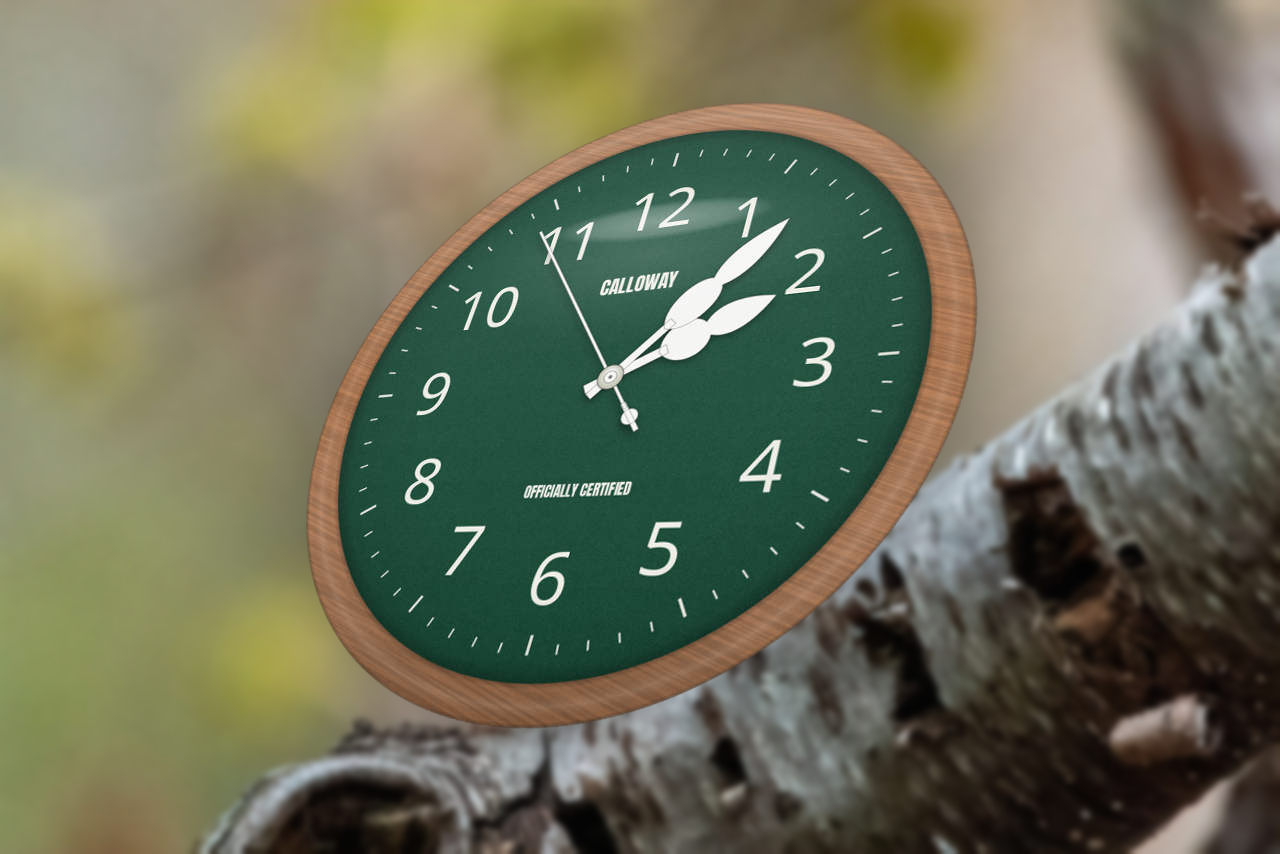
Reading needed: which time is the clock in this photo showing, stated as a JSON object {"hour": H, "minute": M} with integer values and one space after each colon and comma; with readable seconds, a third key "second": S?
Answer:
{"hour": 2, "minute": 6, "second": 54}
